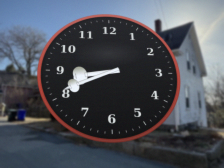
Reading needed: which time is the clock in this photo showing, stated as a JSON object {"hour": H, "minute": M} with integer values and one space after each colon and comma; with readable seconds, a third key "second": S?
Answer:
{"hour": 8, "minute": 41}
